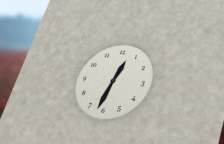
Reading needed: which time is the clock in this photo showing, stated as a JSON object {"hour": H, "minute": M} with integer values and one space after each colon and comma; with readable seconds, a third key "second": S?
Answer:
{"hour": 12, "minute": 32}
